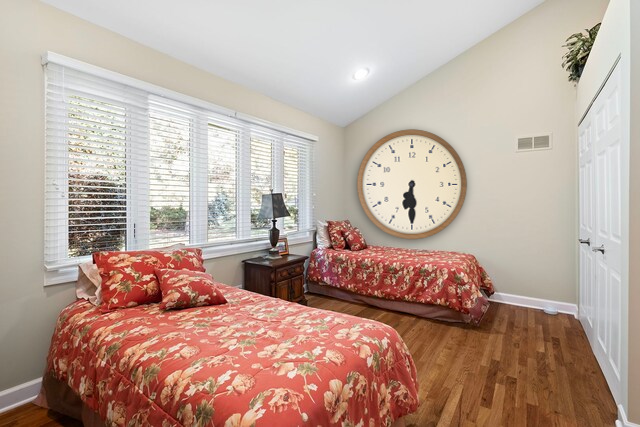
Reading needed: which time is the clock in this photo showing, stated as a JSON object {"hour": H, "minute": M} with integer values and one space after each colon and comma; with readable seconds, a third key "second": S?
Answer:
{"hour": 6, "minute": 30}
